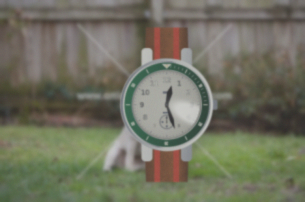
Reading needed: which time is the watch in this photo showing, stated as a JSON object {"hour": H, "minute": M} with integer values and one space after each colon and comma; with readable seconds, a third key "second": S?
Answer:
{"hour": 12, "minute": 27}
